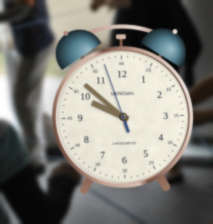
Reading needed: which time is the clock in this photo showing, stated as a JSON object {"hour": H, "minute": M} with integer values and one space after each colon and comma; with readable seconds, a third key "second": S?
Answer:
{"hour": 9, "minute": 51, "second": 57}
